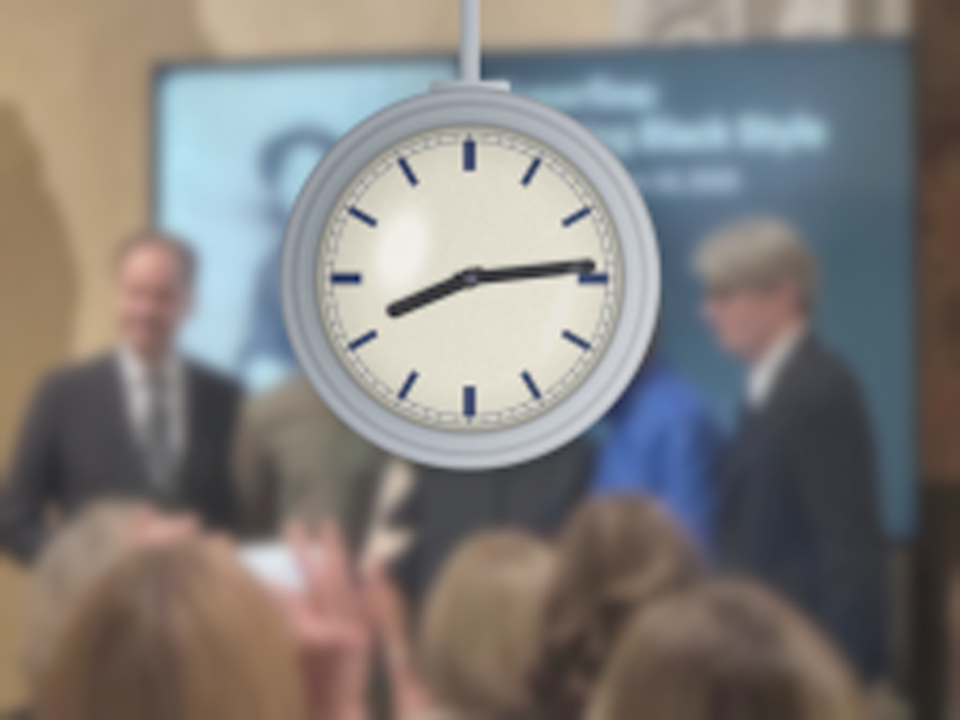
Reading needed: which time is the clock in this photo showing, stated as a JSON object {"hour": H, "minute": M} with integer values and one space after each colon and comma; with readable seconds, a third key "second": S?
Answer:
{"hour": 8, "minute": 14}
